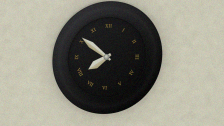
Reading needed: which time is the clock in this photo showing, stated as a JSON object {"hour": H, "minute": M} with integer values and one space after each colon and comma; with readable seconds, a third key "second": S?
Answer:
{"hour": 7, "minute": 51}
